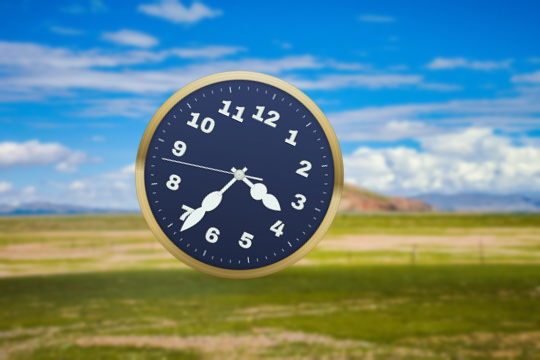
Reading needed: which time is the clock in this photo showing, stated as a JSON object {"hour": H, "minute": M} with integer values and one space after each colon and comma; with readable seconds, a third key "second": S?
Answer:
{"hour": 3, "minute": 33, "second": 43}
